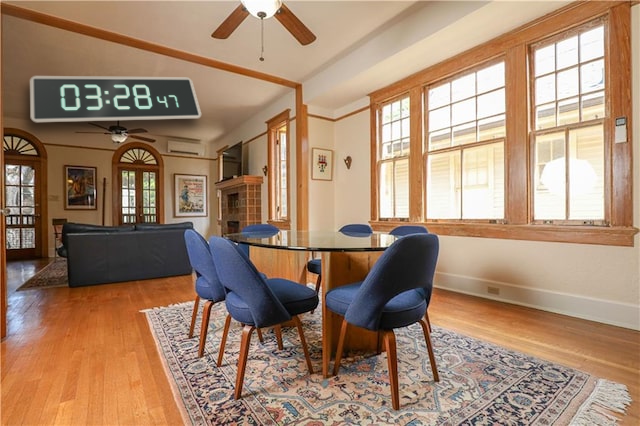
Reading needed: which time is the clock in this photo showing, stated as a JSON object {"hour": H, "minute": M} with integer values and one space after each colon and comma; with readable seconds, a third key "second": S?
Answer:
{"hour": 3, "minute": 28, "second": 47}
